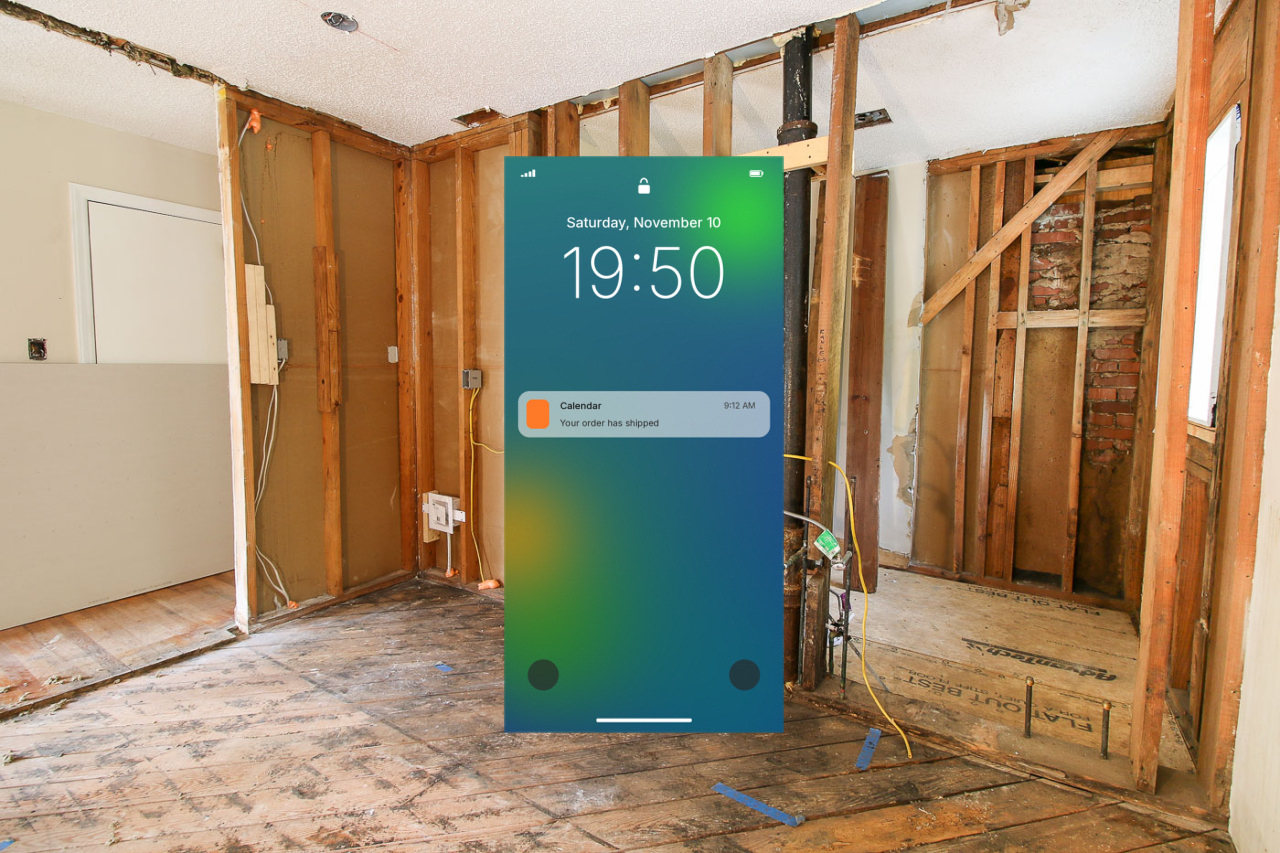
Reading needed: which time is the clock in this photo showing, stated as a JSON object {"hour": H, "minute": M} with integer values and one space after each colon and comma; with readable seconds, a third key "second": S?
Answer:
{"hour": 19, "minute": 50}
